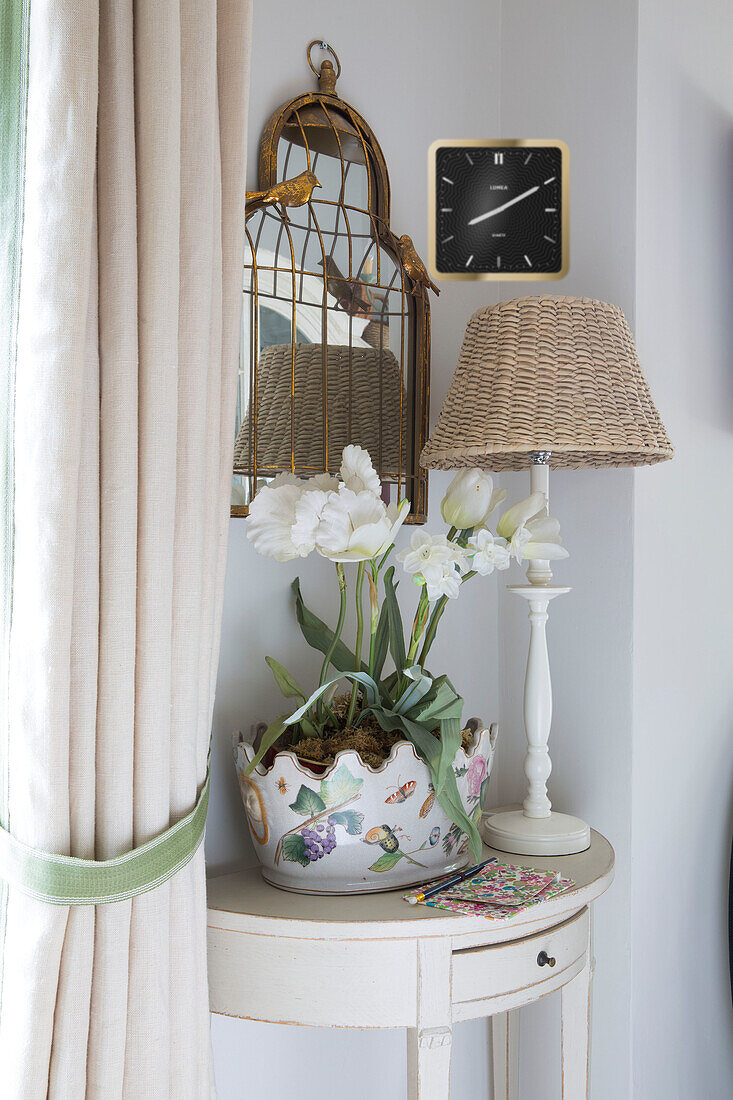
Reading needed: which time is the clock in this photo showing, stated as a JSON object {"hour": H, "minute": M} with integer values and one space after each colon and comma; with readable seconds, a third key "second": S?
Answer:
{"hour": 8, "minute": 10}
